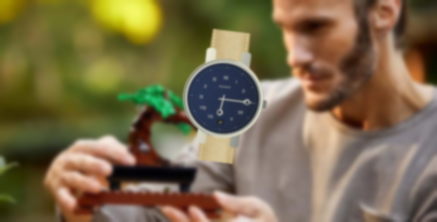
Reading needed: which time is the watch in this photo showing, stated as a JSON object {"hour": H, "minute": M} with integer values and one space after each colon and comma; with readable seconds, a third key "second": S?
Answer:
{"hour": 6, "minute": 15}
